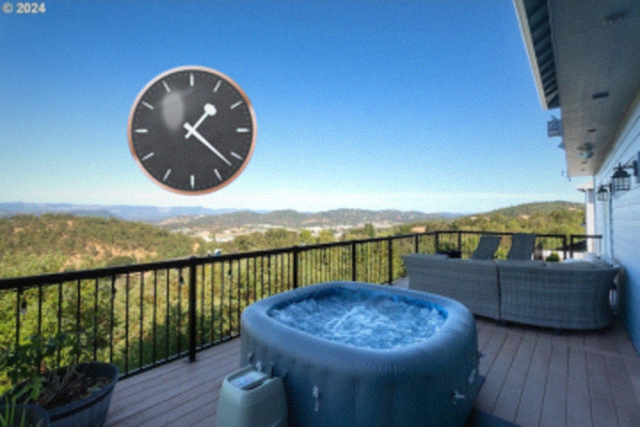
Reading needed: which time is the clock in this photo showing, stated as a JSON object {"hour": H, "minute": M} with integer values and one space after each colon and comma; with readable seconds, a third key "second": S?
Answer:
{"hour": 1, "minute": 22}
